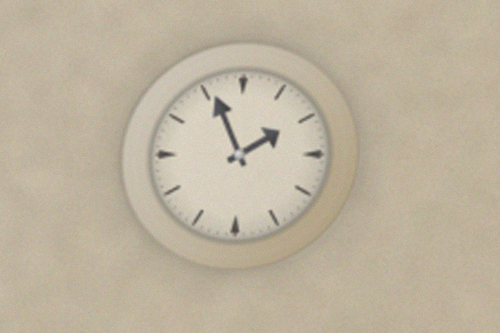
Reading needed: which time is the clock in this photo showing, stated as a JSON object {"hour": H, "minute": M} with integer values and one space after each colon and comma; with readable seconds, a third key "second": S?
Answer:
{"hour": 1, "minute": 56}
